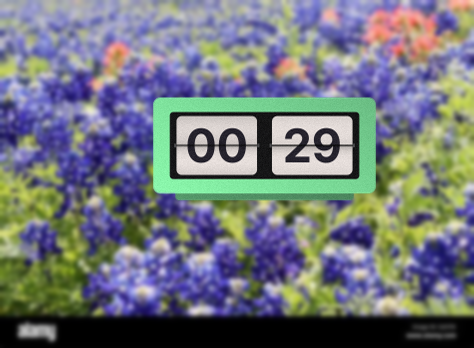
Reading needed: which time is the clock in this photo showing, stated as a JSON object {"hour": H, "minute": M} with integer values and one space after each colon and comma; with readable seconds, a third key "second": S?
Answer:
{"hour": 0, "minute": 29}
